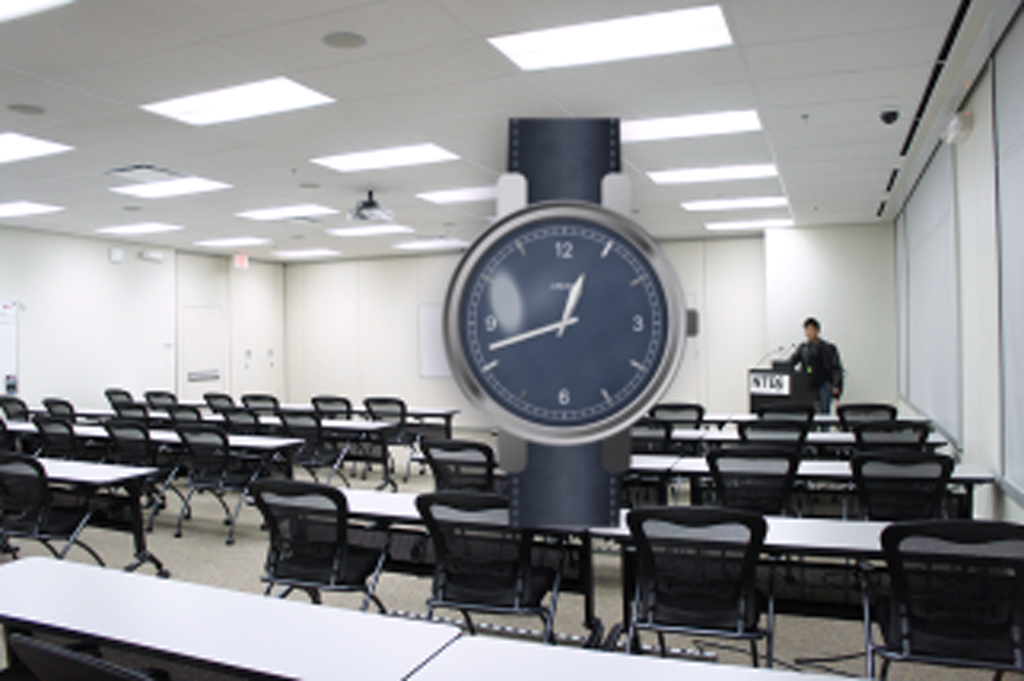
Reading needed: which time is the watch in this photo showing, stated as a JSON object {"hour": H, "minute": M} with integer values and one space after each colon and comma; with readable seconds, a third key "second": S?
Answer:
{"hour": 12, "minute": 42}
